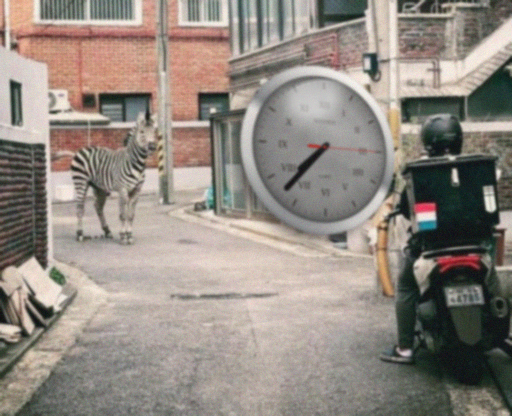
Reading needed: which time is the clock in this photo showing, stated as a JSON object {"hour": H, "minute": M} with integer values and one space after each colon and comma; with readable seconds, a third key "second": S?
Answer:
{"hour": 7, "minute": 37, "second": 15}
